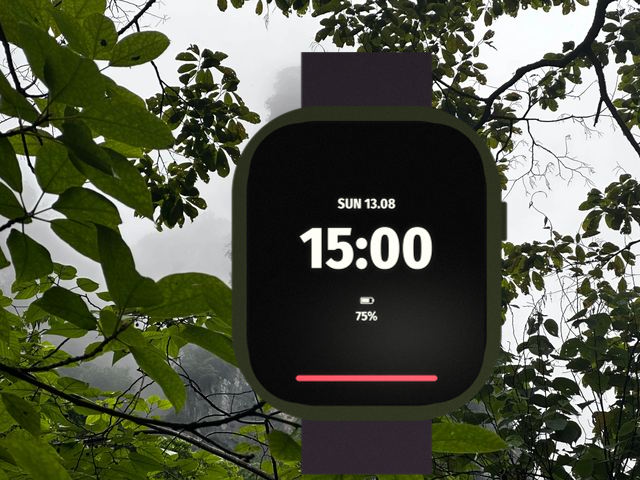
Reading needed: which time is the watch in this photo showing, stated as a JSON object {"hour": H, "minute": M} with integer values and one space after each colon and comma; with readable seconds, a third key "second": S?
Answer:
{"hour": 15, "minute": 0}
